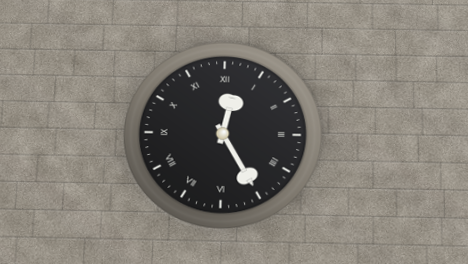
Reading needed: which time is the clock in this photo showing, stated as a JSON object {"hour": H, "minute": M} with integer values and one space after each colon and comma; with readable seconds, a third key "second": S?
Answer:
{"hour": 12, "minute": 25}
